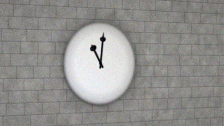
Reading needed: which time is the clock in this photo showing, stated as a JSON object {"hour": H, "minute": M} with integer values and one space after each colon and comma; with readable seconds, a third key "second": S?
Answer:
{"hour": 11, "minute": 1}
